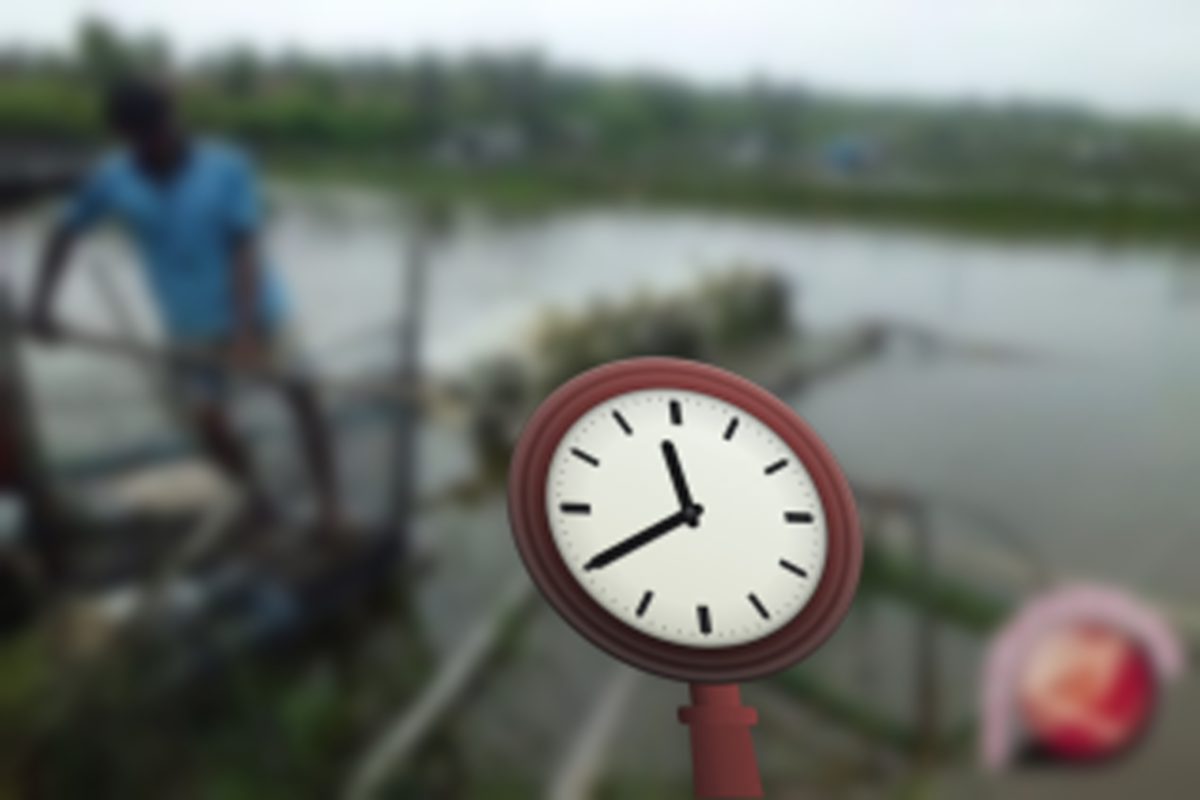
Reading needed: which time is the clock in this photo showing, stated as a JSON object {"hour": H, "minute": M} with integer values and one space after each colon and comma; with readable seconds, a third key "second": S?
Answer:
{"hour": 11, "minute": 40}
